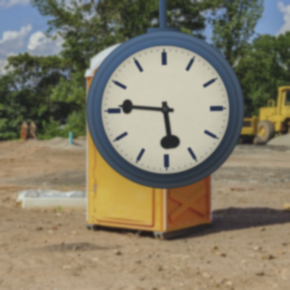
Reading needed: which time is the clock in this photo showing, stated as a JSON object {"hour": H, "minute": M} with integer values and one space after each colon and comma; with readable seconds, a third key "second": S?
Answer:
{"hour": 5, "minute": 46}
